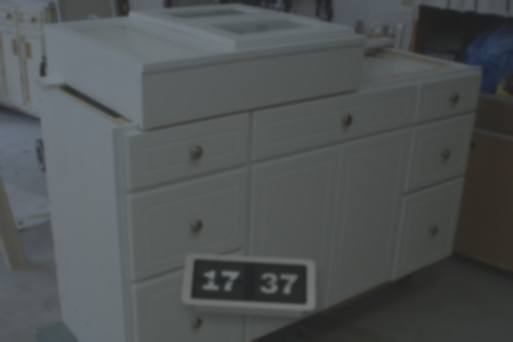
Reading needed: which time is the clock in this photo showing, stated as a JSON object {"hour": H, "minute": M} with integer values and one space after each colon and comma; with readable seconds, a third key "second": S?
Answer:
{"hour": 17, "minute": 37}
